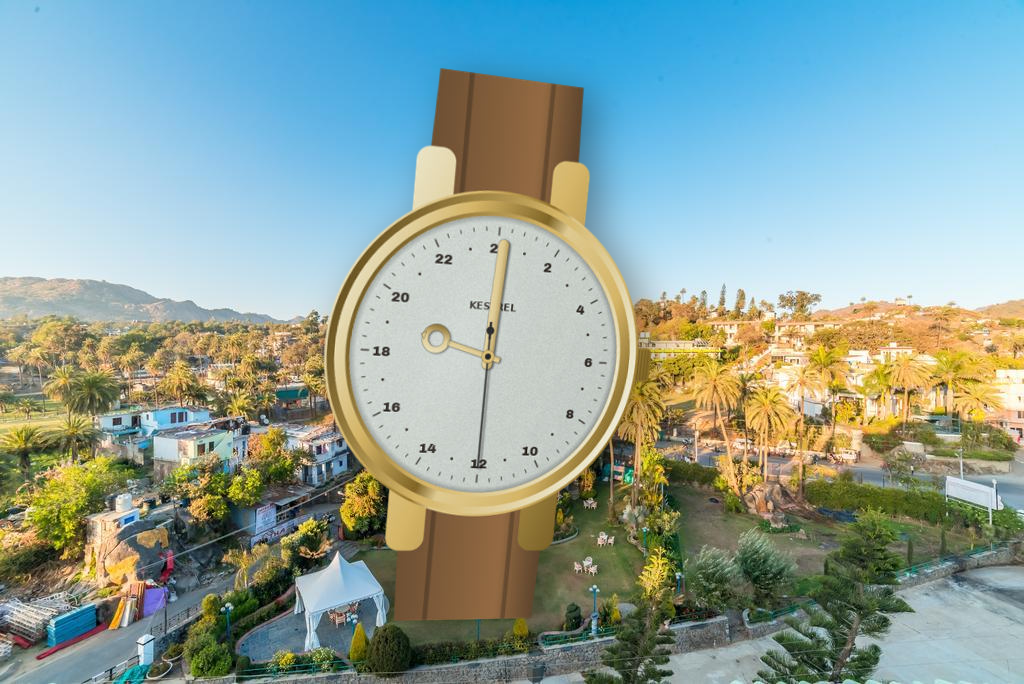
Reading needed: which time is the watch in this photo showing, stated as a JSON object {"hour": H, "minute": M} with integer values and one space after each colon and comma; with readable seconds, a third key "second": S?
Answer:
{"hour": 19, "minute": 0, "second": 30}
